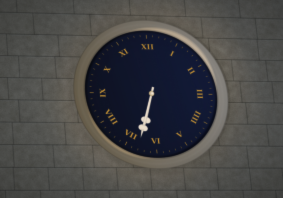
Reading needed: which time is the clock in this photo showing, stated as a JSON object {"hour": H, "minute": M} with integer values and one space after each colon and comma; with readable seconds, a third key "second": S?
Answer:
{"hour": 6, "minute": 33}
